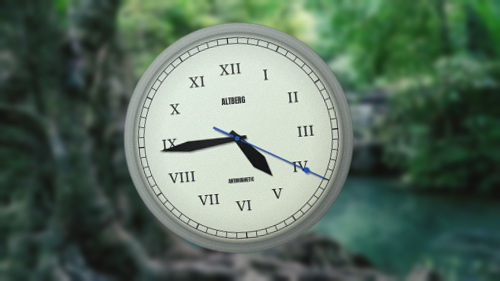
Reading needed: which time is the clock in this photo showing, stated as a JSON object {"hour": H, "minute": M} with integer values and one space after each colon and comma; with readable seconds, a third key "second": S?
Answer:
{"hour": 4, "minute": 44, "second": 20}
